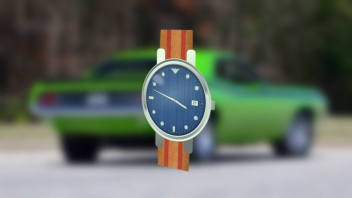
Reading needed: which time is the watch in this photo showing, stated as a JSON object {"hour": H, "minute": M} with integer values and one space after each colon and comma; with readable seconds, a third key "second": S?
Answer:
{"hour": 3, "minute": 48}
